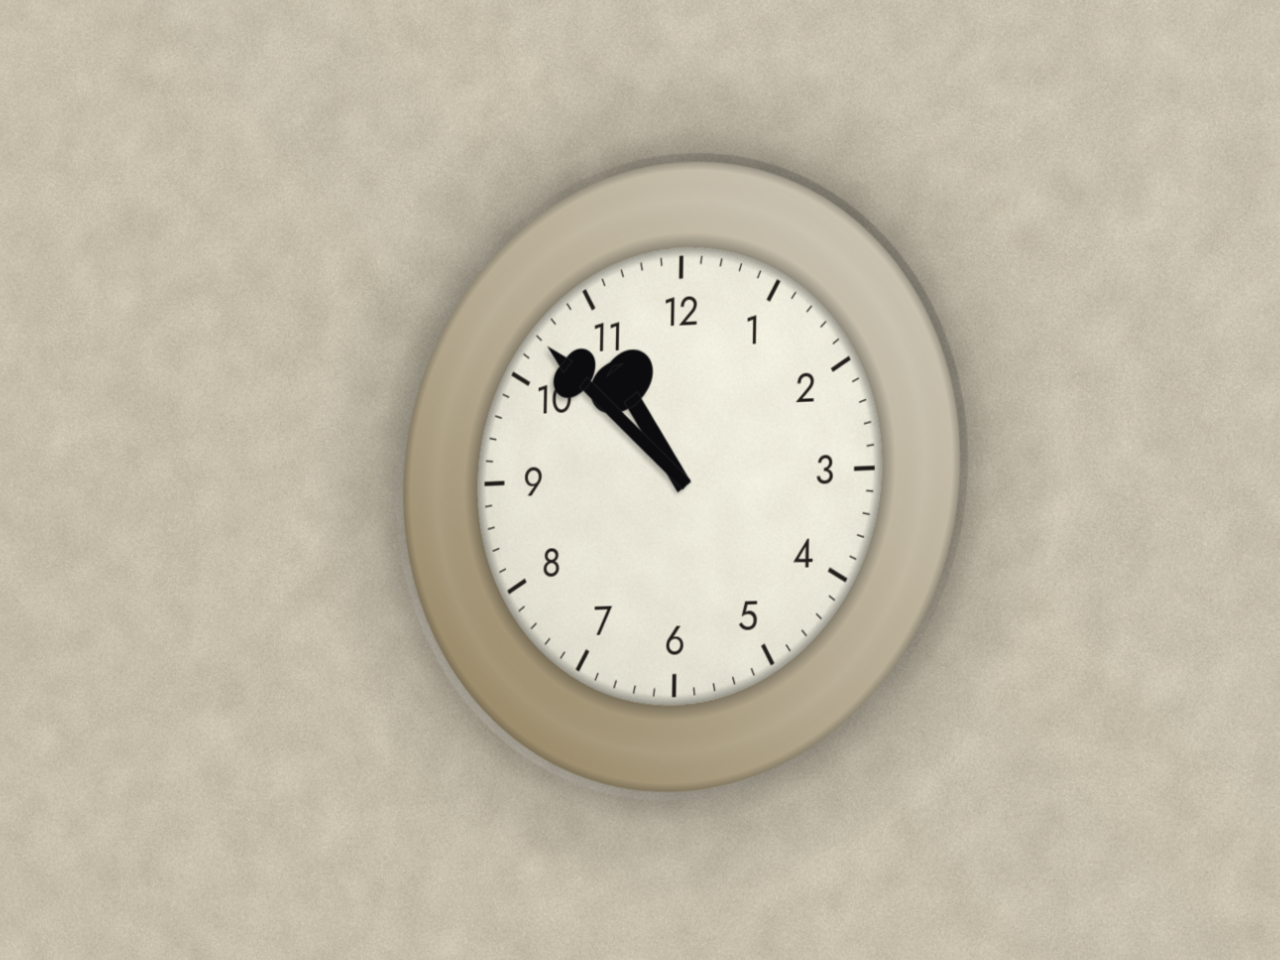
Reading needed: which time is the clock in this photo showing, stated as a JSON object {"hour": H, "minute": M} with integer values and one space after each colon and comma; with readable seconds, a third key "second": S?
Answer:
{"hour": 10, "minute": 52}
